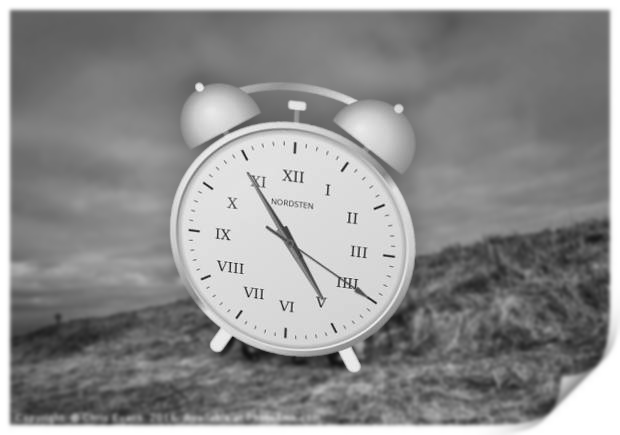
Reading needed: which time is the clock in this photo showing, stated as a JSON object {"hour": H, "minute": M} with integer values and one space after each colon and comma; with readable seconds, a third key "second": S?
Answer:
{"hour": 4, "minute": 54, "second": 20}
